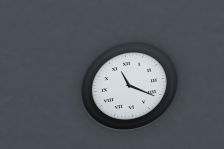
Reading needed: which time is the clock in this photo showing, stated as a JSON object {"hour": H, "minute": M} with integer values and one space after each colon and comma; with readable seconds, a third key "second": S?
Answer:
{"hour": 11, "minute": 21}
